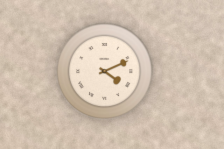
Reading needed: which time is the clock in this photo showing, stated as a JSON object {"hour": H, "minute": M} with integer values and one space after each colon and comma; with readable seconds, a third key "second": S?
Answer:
{"hour": 4, "minute": 11}
